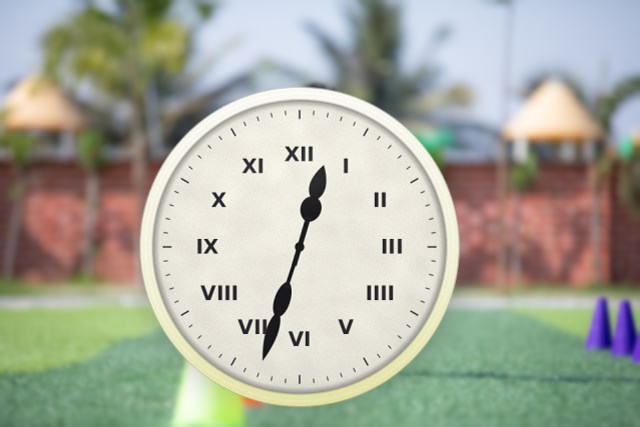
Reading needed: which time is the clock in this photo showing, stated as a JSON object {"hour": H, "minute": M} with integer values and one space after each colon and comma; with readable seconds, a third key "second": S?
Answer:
{"hour": 12, "minute": 33}
